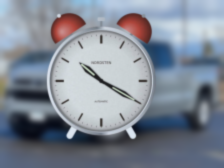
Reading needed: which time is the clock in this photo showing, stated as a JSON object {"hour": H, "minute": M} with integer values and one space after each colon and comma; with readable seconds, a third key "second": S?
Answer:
{"hour": 10, "minute": 20}
